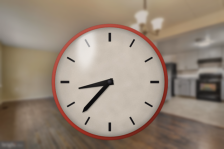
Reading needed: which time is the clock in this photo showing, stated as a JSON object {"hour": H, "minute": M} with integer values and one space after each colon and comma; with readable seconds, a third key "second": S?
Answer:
{"hour": 8, "minute": 37}
